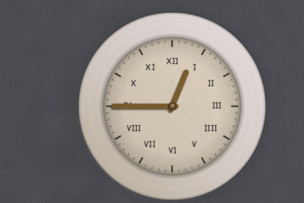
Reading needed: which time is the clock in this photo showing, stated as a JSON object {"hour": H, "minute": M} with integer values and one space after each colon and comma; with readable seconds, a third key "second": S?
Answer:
{"hour": 12, "minute": 45}
